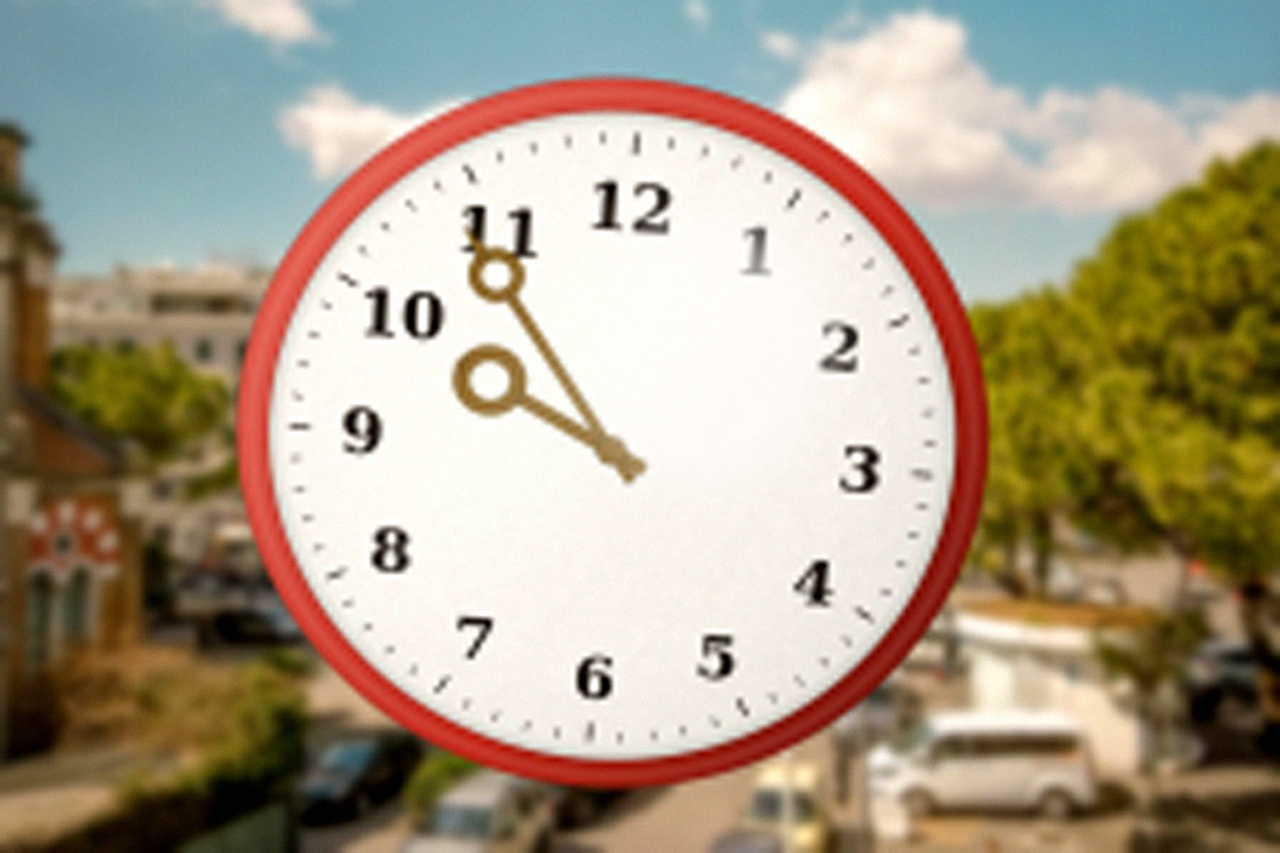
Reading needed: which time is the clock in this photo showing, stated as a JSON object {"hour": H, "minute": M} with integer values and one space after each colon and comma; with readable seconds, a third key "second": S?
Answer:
{"hour": 9, "minute": 54}
